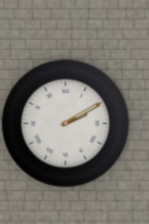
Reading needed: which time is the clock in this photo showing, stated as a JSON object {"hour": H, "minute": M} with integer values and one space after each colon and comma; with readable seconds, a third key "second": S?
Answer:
{"hour": 2, "minute": 10}
